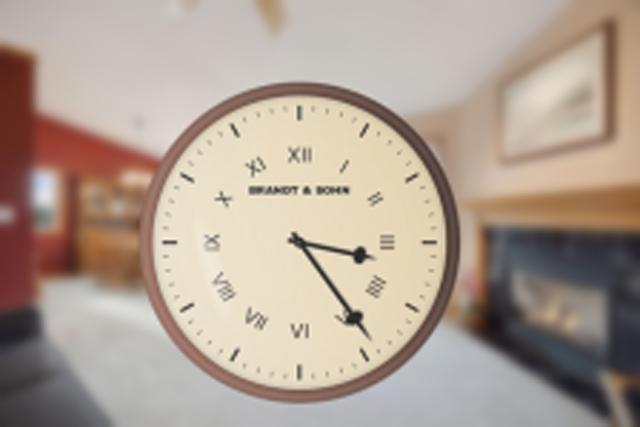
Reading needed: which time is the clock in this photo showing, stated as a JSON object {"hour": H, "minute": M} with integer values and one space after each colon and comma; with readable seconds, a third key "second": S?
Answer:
{"hour": 3, "minute": 24}
